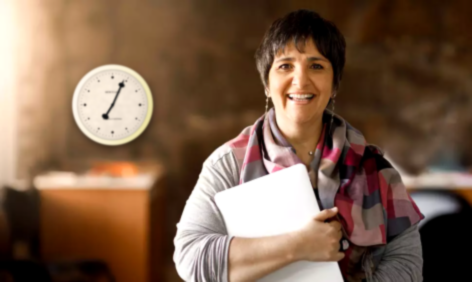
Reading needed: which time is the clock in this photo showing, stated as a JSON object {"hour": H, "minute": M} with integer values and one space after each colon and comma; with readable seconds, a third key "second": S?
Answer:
{"hour": 7, "minute": 4}
